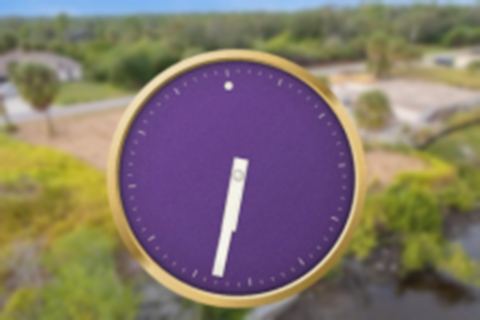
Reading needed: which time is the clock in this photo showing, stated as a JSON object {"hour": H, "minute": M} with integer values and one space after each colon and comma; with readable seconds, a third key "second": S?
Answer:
{"hour": 6, "minute": 33}
